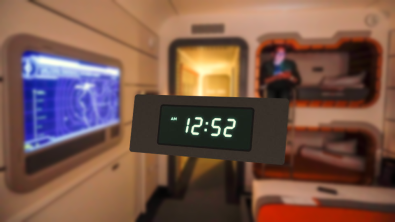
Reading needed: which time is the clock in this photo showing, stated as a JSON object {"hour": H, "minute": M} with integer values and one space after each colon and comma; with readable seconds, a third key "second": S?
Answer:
{"hour": 12, "minute": 52}
